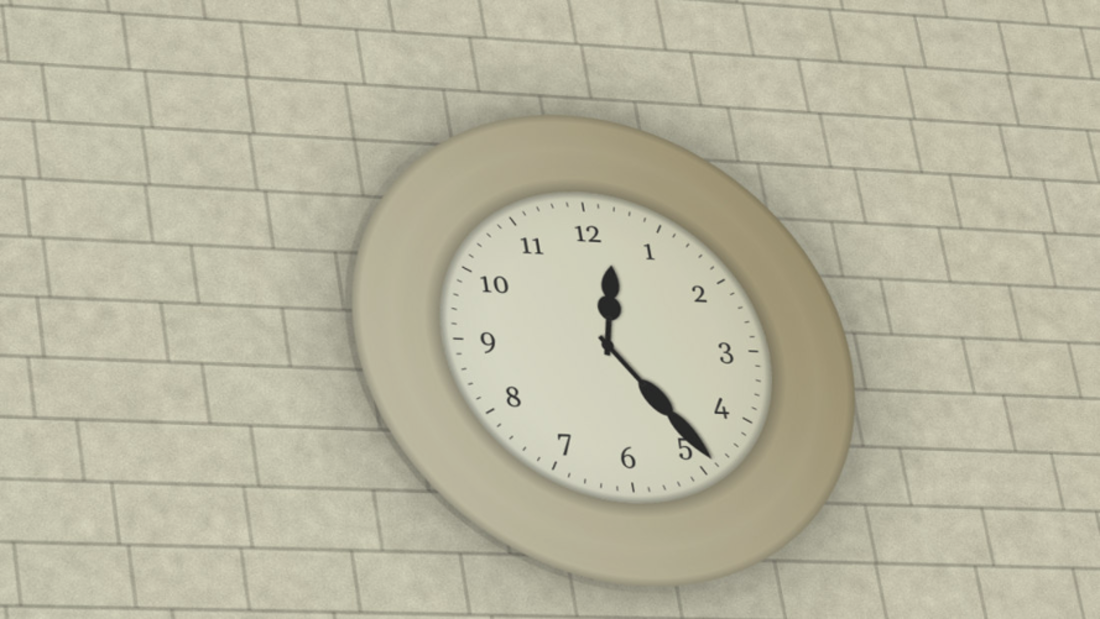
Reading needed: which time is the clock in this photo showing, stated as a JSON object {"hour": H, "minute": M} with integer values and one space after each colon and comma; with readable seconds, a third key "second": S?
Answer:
{"hour": 12, "minute": 24}
